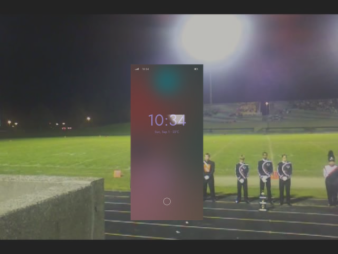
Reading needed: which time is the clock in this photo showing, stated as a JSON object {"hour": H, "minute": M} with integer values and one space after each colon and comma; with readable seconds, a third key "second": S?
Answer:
{"hour": 10, "minute": 34}
